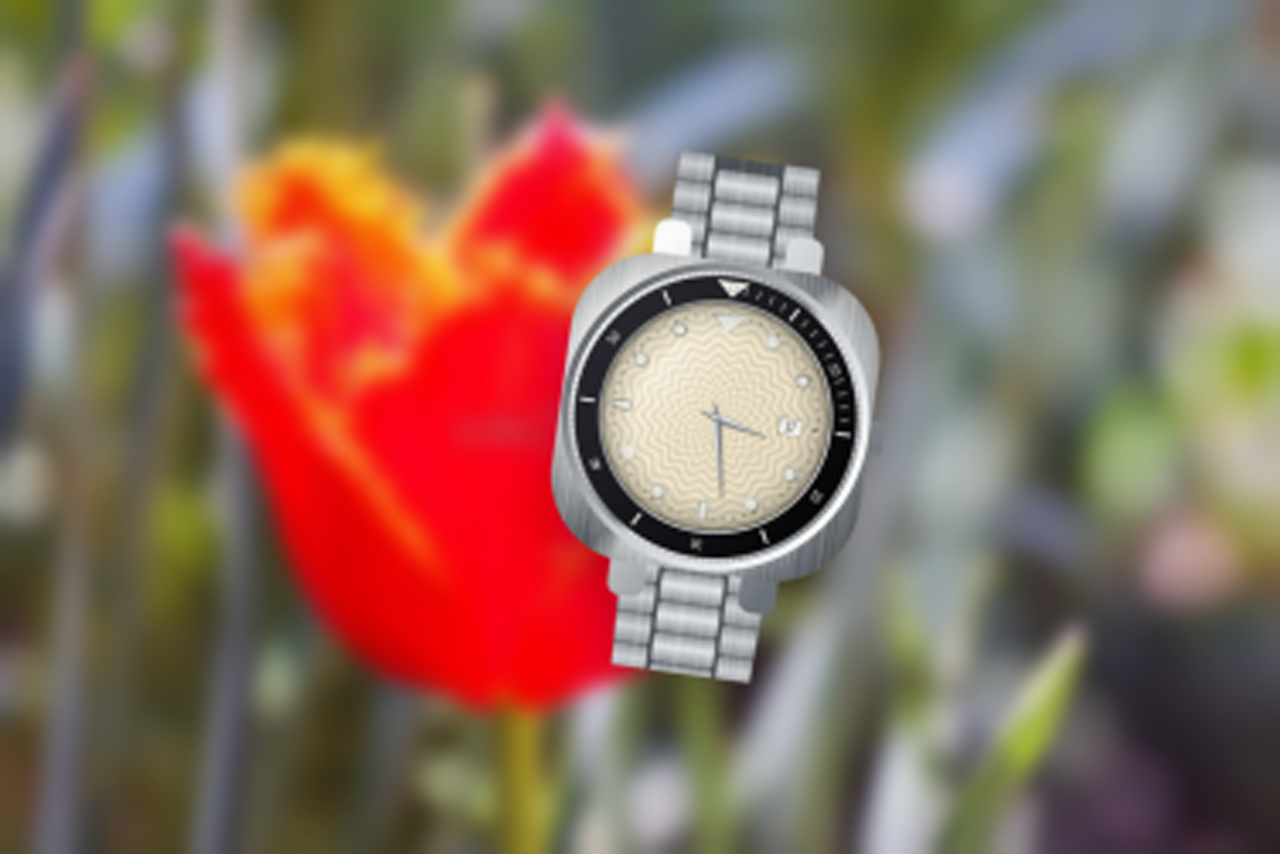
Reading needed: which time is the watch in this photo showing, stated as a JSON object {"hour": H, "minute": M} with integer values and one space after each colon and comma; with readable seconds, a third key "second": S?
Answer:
{"hour": 3, "minute": 28}
